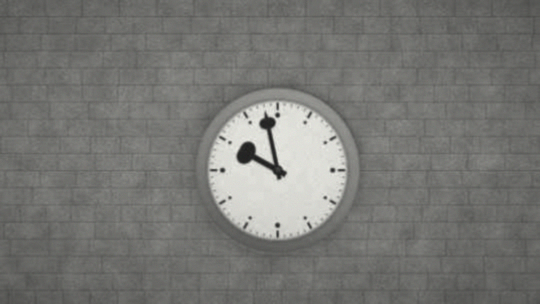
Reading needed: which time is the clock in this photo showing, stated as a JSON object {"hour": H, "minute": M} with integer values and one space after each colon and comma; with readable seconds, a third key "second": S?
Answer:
{"hour": 9, "minute": 58}
